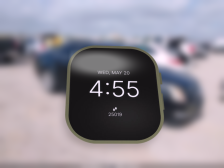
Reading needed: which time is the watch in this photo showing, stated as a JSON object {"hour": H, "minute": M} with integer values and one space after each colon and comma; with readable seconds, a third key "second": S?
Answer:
{"hour": 4, "minute": 55}
